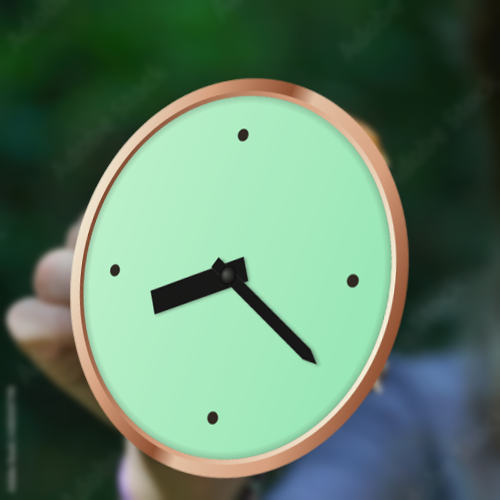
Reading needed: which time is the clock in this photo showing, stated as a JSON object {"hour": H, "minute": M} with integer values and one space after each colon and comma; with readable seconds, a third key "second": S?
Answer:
{"hour": 8, "minute": 21}
